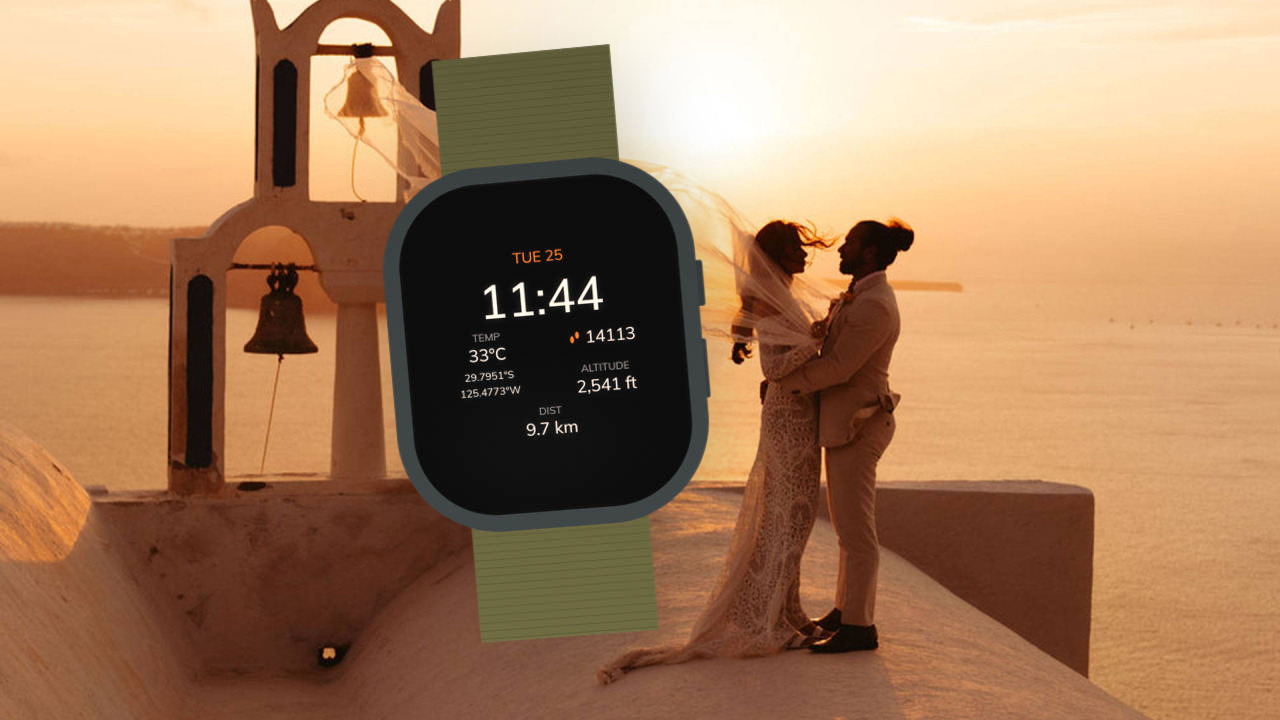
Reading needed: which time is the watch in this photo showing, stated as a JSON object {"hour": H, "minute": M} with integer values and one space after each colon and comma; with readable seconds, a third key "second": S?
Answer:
{"hour": 11, "minute": 44}
